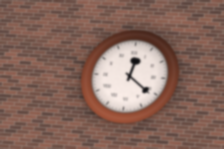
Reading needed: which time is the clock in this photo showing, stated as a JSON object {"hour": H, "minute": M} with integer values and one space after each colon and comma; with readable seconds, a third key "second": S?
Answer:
{"hour": 12, "minute": 21}
